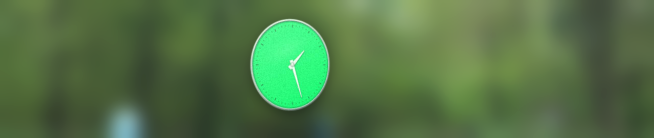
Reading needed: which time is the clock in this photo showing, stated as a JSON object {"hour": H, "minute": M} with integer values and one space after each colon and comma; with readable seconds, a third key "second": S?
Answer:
{"hour": 1, "minute": 27}
